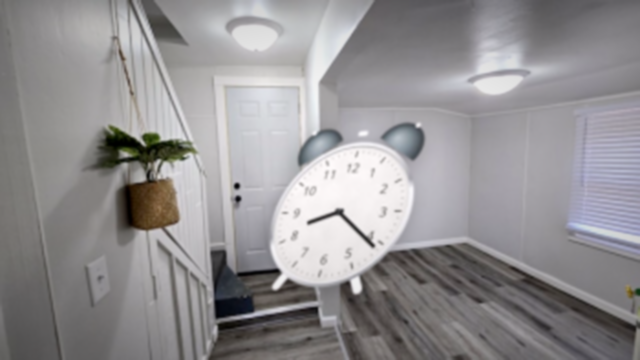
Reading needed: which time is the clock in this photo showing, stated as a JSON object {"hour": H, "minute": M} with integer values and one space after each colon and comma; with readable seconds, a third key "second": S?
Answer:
{"hour": 8, "minute": 21}
